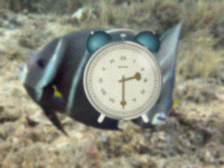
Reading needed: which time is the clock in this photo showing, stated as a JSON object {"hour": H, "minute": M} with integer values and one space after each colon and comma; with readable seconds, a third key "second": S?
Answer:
{"hour": 2, "minute": 30}
